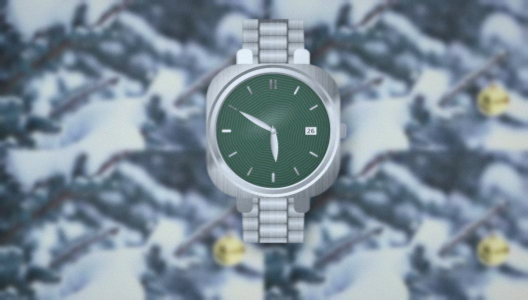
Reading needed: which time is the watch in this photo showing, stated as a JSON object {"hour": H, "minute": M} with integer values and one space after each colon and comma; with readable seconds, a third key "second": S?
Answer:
{"hour": 5, "minute": 50}
